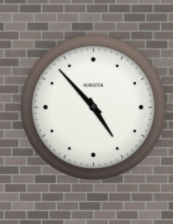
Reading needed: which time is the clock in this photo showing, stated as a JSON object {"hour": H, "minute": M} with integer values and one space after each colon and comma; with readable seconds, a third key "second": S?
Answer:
{"hour": 4, "minute": 53}
